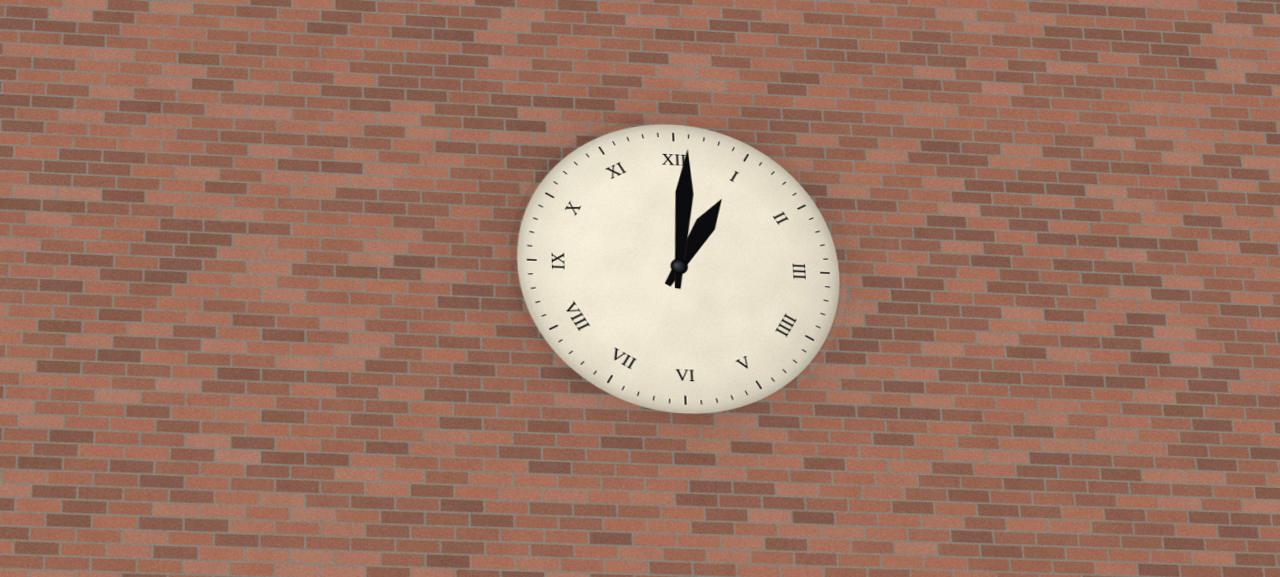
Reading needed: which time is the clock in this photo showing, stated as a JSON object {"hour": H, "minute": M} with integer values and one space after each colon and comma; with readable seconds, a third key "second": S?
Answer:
{"hour": 1, "minute": 1}
